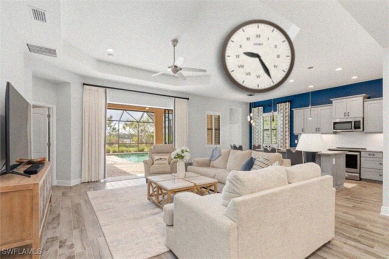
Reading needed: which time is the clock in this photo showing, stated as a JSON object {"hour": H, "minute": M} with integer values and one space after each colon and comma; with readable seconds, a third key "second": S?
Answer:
{"hour": 9, "minute": 25}
